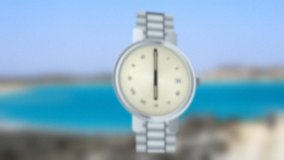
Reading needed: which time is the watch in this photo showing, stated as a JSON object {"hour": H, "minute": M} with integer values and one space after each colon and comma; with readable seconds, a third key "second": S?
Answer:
{"hour": 6, "minute": 0}
